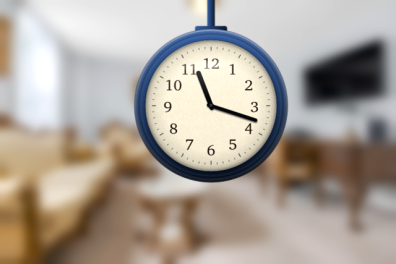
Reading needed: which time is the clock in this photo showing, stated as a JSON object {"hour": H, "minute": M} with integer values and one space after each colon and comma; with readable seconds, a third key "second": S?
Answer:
{"hour": 11, "minute": 18}
